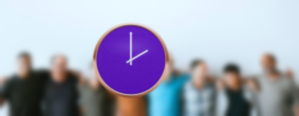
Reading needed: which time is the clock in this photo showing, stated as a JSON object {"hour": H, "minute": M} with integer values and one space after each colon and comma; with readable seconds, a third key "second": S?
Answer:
{"hour": 2, "minute": 0}
